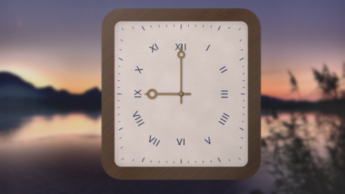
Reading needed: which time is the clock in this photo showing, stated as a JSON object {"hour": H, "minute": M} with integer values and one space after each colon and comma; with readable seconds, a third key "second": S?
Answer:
{"hour": 9, "minute": 0}
